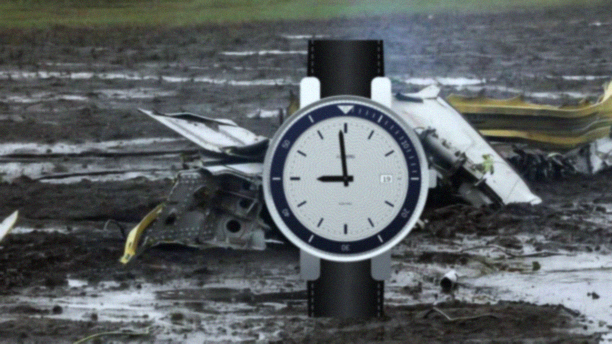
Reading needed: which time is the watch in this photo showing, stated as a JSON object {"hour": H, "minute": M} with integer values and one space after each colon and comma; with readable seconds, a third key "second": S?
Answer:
{"hour": 8, "minute": 59}
